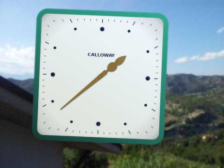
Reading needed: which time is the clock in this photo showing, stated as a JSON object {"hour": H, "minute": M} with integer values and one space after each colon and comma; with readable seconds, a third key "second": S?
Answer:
{"hour": 1, "minute": 38}
